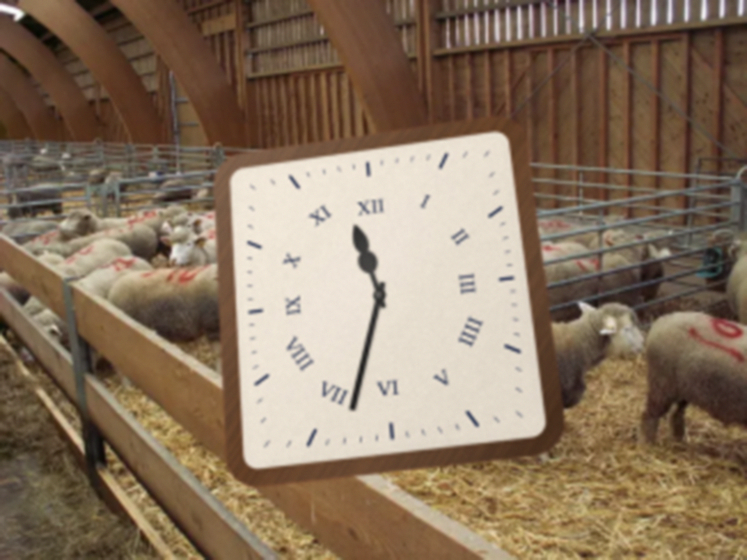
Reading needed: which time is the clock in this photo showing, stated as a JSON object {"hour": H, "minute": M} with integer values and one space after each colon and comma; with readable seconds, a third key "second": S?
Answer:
{"hour": 11, "minute": 33}
